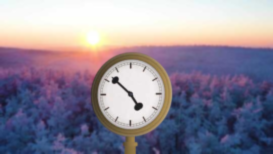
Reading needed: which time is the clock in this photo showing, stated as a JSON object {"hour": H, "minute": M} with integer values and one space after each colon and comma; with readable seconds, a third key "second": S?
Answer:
{"hour": 4, "minute": 52}
